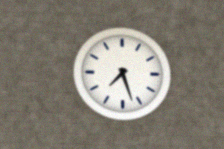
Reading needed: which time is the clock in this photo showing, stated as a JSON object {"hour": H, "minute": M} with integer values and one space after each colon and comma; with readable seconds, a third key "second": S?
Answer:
{"hour": 7, "minute": 27}
